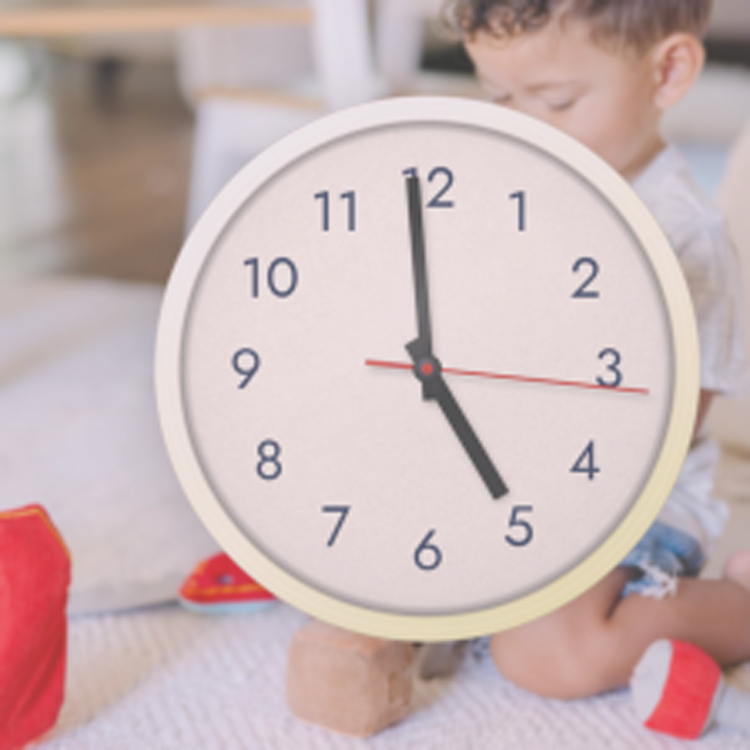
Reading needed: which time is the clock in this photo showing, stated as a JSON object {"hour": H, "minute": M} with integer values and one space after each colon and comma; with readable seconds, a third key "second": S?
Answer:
{"hour": 4, "minute": 59, "second": 16}
